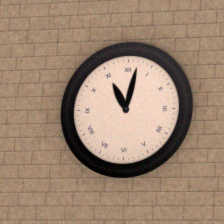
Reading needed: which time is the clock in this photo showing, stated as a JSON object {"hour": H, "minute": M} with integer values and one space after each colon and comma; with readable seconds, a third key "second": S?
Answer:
{"hour": 11, "minute": 2}
